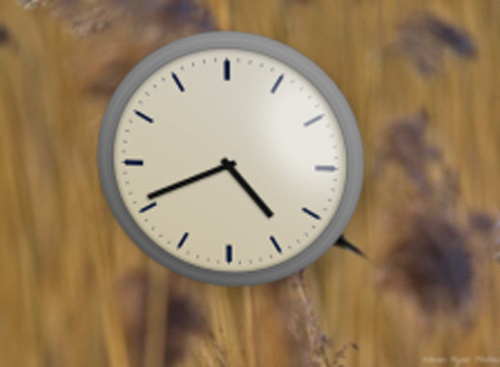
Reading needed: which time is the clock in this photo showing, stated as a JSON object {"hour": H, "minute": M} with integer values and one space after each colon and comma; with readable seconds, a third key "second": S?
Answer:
{"hour": 4, "minute": 41}
